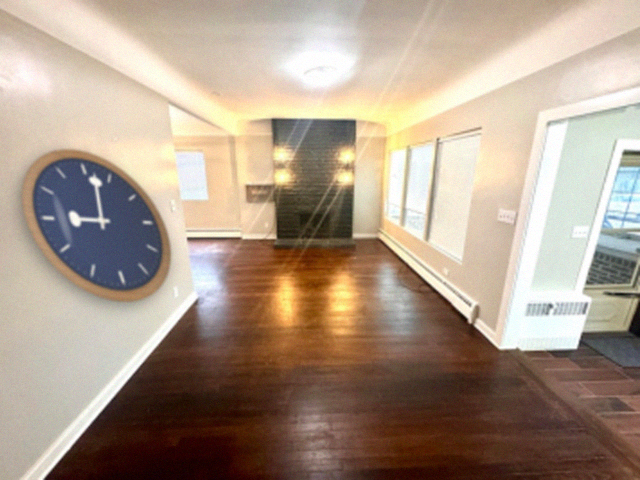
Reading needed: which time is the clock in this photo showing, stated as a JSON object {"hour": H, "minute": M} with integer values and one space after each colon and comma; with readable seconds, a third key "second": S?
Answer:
{"hour": 9, "minute": 2}
